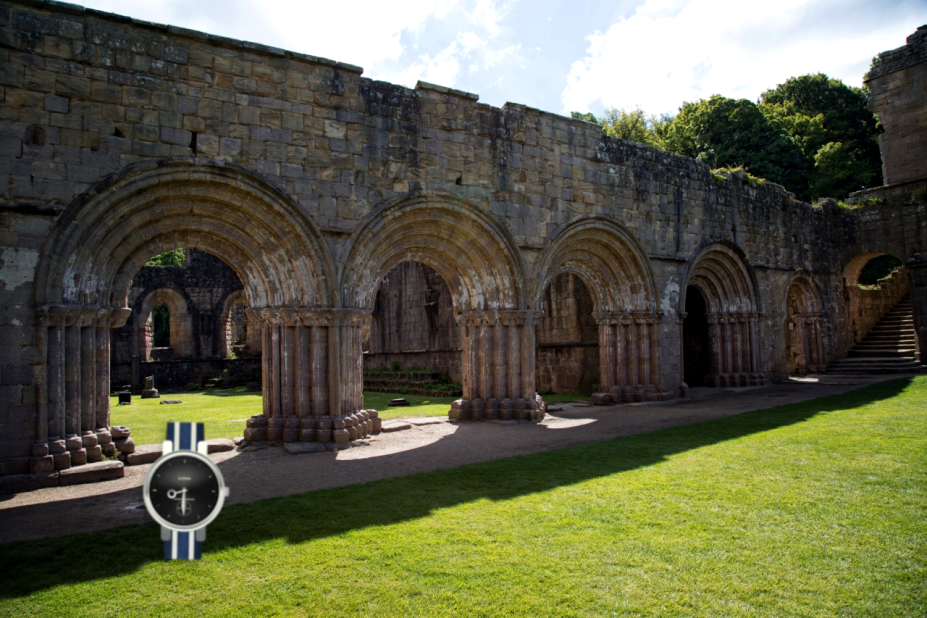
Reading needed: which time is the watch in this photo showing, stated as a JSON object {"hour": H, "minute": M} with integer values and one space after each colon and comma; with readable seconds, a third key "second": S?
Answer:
{"hour": 8, "minute": 30}
